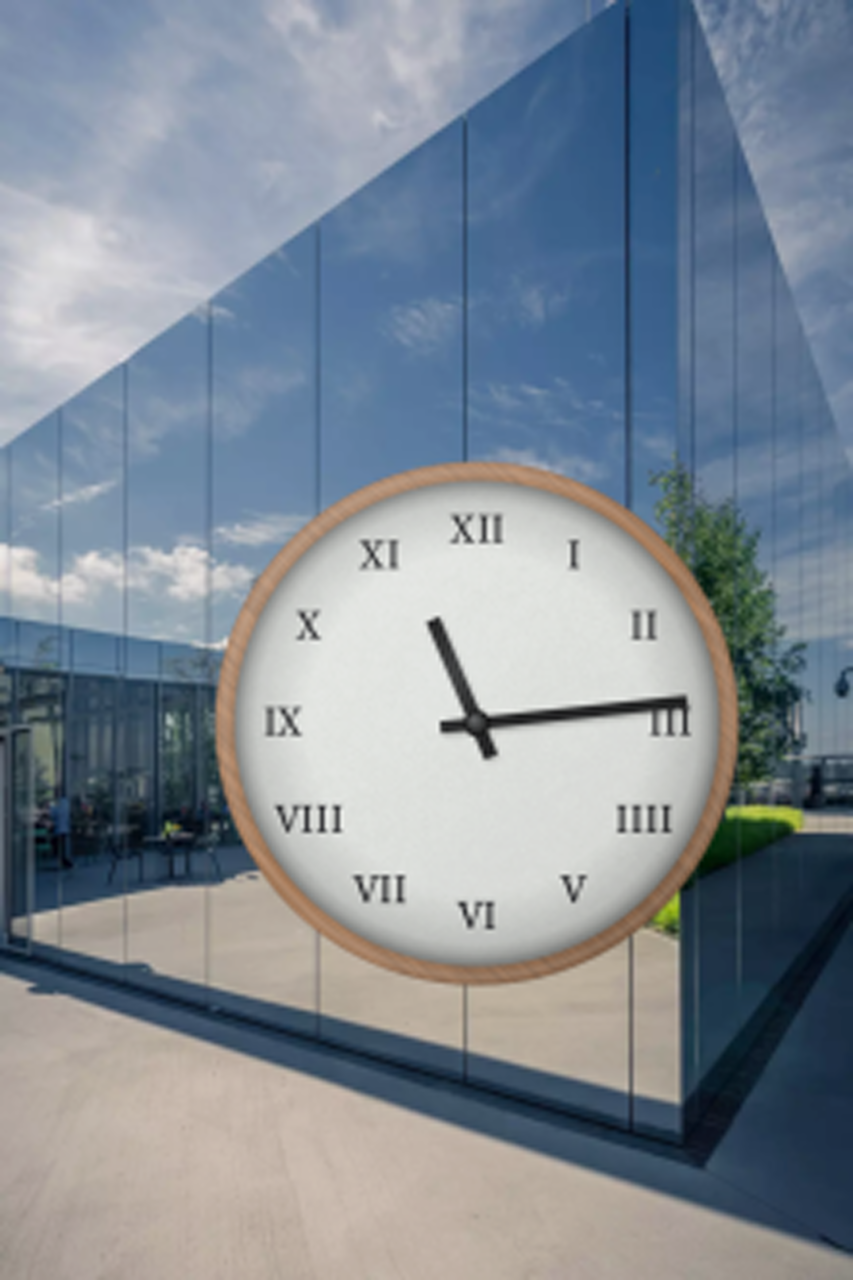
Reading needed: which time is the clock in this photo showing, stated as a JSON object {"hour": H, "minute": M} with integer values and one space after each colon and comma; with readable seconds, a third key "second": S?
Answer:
{"hour": 11, "minute": 14}
